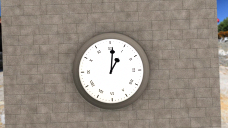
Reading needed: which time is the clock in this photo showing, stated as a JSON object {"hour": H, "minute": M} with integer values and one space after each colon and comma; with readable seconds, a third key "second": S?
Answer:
{"hour": 1, "minute": 1}
